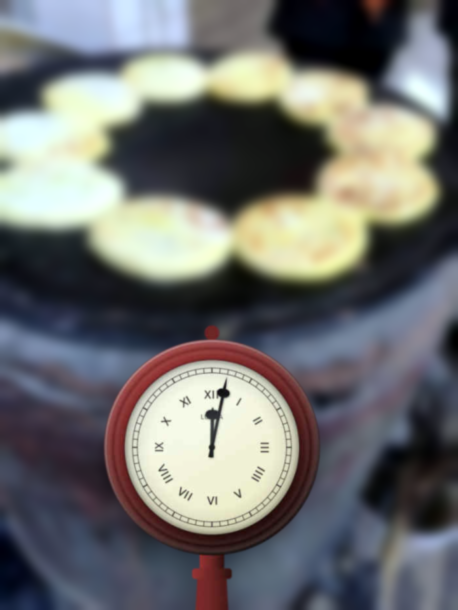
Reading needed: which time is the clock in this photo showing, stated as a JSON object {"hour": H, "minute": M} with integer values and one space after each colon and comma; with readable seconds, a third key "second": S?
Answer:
{"hour": 12, "minute": 2}
